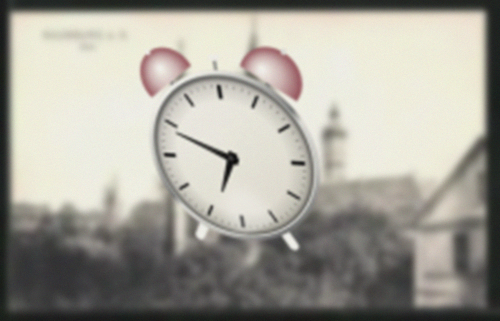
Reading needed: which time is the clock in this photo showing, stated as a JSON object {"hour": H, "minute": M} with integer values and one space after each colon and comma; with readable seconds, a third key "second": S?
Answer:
{"hour": 6, "minute": 49}
